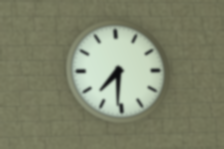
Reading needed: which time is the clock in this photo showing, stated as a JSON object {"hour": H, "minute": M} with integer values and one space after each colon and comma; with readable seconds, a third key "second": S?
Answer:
{"hour": 7, "minute": 31}
